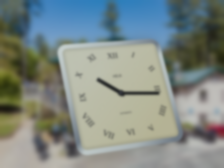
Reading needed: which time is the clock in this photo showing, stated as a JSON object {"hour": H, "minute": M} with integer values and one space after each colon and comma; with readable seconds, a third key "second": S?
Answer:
{"hour": 10, "minute": 16}
